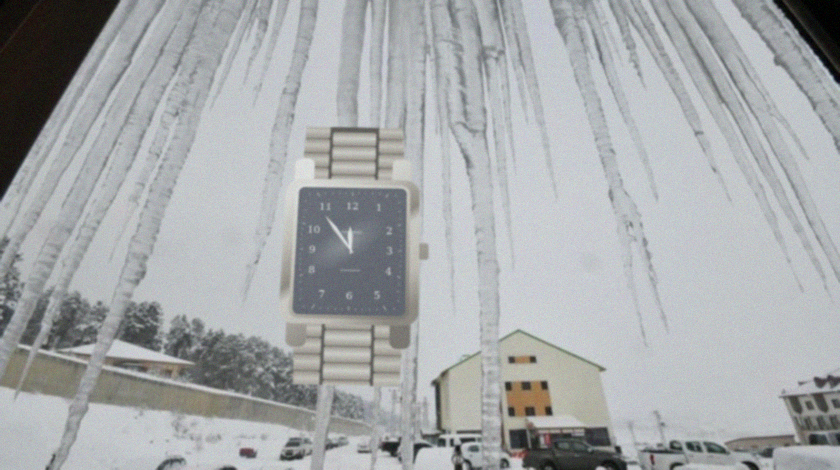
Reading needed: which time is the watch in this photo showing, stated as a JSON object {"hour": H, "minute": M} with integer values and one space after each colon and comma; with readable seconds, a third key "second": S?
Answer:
{"hour": 11, "minute": 54}
